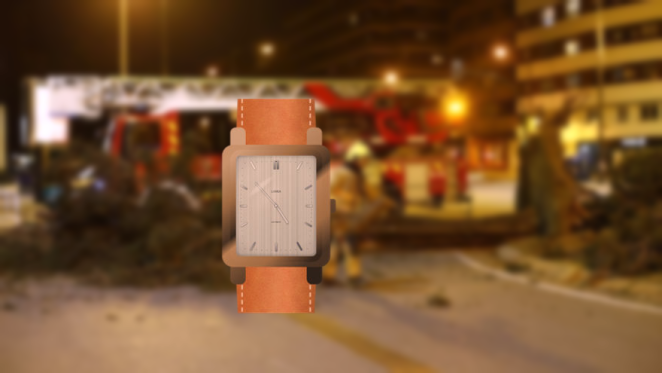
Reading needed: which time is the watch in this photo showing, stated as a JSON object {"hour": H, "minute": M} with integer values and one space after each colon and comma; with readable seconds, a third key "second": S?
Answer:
{"hour": 4, "minute": 53}
